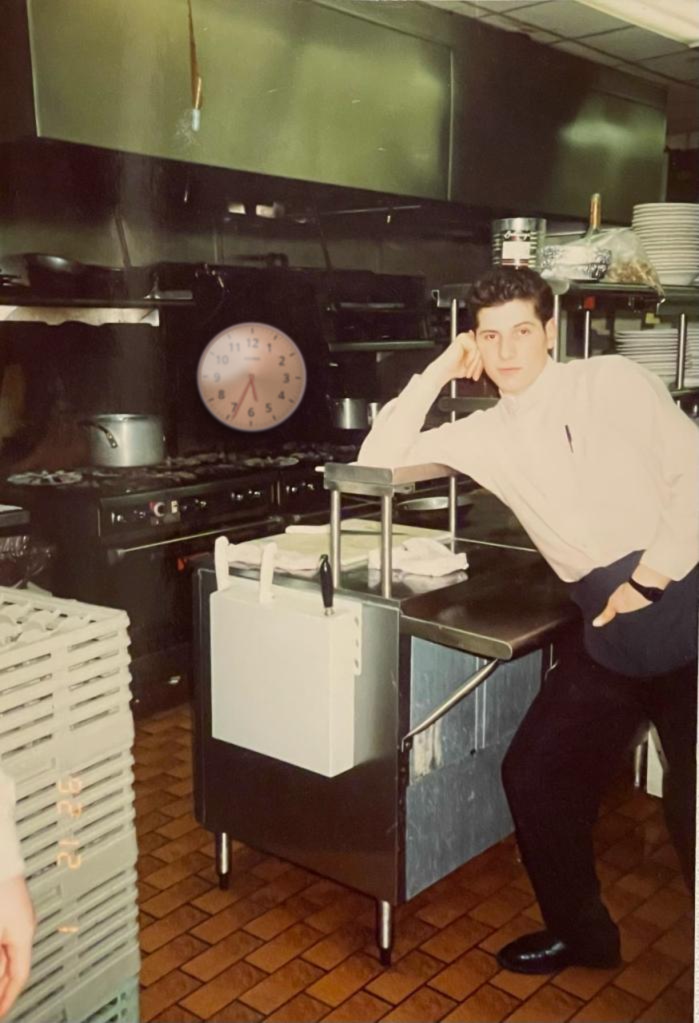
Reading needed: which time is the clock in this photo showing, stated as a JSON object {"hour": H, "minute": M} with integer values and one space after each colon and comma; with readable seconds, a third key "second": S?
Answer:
{"hour": 5, "minute": 34}
